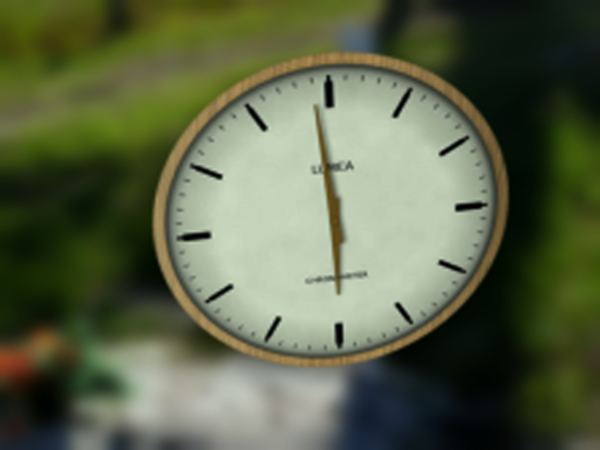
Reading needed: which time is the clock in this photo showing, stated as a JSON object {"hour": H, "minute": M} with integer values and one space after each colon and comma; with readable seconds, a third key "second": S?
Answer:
{"hour": 5, "minute": 59}
